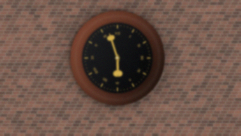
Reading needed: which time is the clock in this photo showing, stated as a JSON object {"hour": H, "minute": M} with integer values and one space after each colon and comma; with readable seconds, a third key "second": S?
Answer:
{"hour": 5, "minute": 57}
